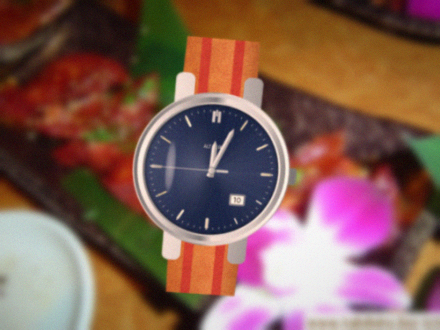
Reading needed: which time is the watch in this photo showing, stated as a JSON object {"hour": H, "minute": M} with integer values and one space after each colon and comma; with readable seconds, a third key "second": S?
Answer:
{"hour": 12, "minute": 3, "second": 45}
